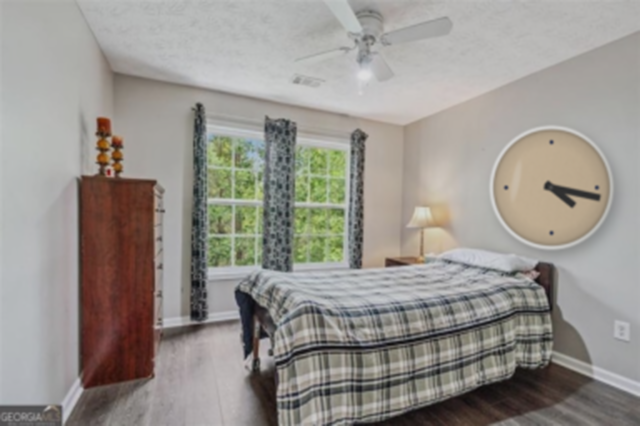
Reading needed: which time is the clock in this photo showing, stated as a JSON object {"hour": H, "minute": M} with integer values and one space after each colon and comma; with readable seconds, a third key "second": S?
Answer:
{"hour": 4, "minute": 17}
